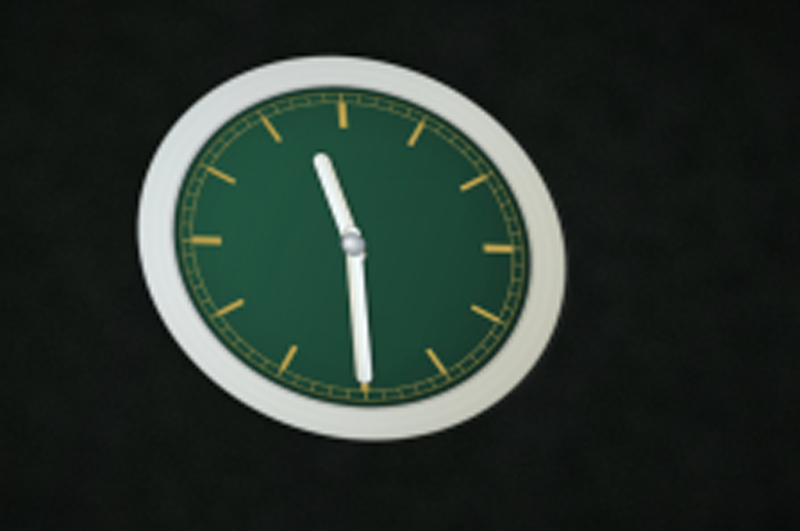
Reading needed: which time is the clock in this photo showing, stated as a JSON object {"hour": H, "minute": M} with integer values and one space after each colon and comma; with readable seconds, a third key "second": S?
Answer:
{"hour": 11, "minute": 30}
